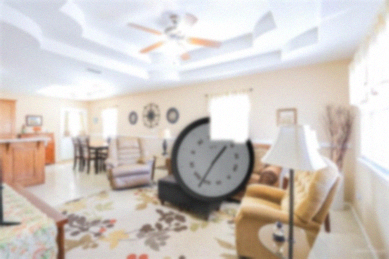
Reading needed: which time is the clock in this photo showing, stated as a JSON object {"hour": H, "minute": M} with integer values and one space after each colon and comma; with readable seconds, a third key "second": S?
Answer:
{"hour": 1, "minute": 37}
